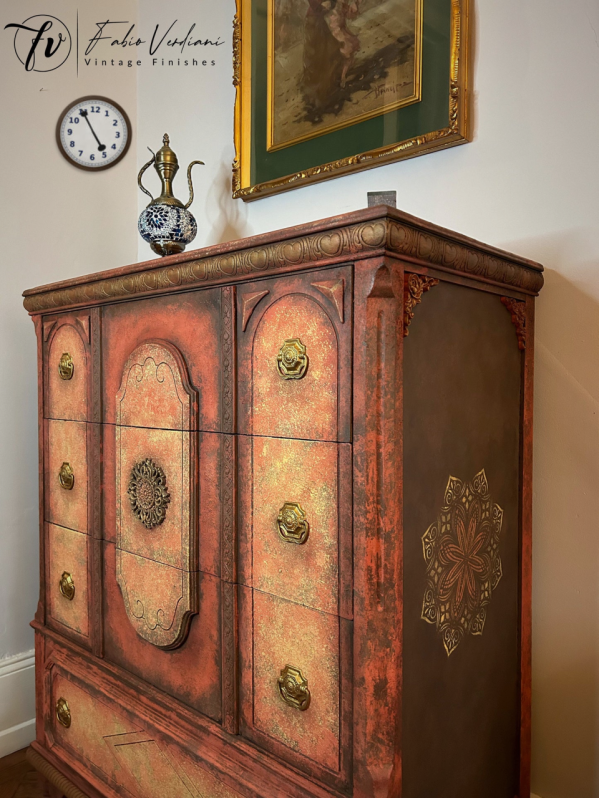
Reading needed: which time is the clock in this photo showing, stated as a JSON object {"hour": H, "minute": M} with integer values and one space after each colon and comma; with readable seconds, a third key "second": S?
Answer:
{"hour": 4, "minute": 55}
